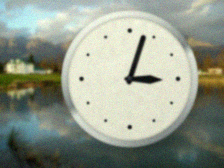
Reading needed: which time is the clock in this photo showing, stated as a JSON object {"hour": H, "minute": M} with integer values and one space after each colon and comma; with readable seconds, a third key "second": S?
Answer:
{"hour": 3, "minute": 3}
